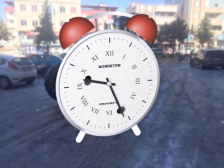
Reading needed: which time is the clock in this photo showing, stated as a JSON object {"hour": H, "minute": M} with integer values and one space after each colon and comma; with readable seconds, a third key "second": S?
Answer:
{"hour": 9, "minute": 26}
